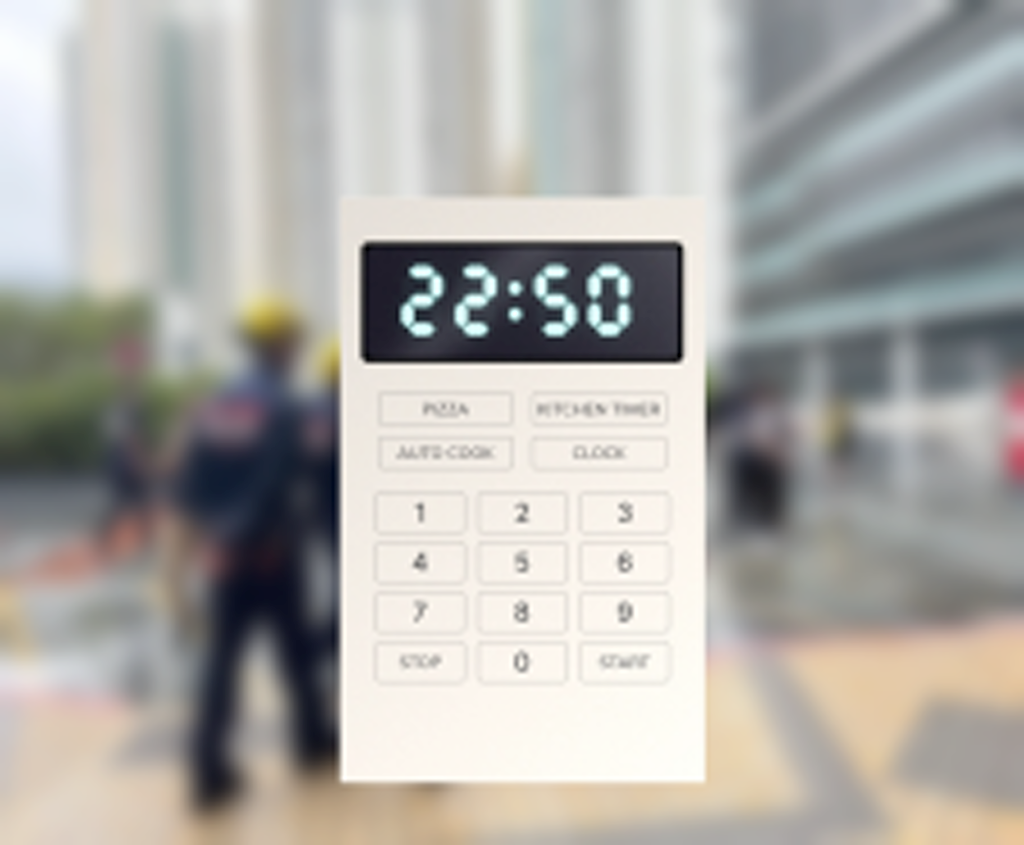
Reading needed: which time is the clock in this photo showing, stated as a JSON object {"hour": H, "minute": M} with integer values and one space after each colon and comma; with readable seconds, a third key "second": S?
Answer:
{"hour": 22, "minute": 50}
